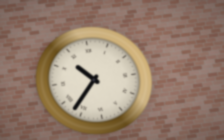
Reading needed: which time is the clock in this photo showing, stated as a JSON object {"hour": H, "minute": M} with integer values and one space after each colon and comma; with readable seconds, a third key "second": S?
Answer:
{"hour": 10, "minute": 37}
